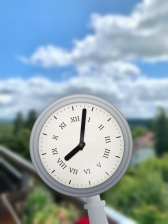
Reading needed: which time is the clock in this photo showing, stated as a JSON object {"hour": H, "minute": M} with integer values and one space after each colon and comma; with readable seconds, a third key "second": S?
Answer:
{"hour": 8, "minute": 3}
